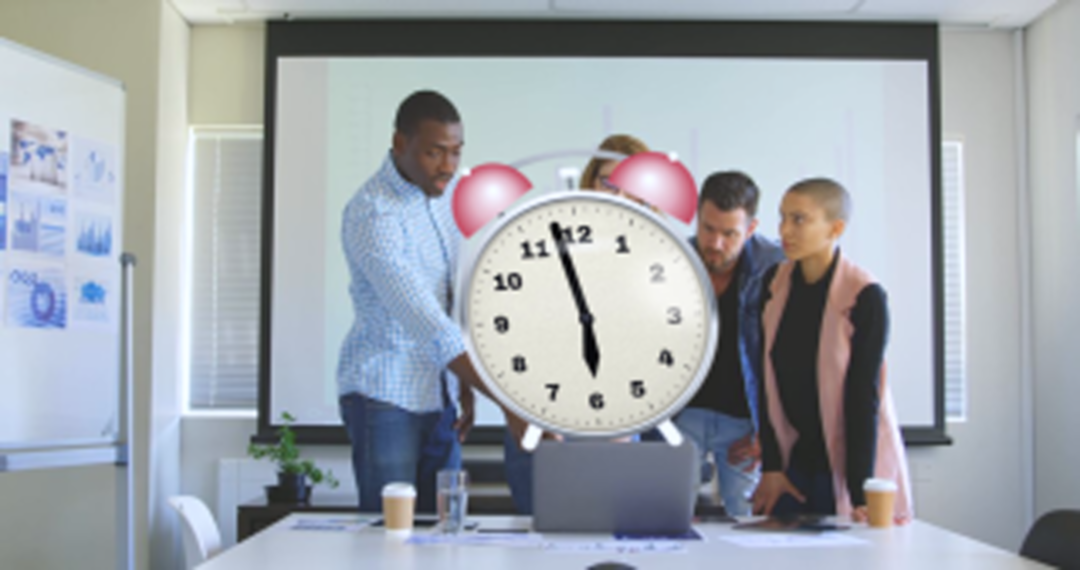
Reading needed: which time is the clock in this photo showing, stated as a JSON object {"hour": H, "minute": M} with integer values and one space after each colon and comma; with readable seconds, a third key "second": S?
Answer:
{"hour": 5, "minute": 58}
